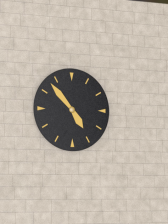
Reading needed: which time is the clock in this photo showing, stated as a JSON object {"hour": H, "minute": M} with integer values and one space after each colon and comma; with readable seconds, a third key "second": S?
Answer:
{"hour": 4, "minute": 53}
